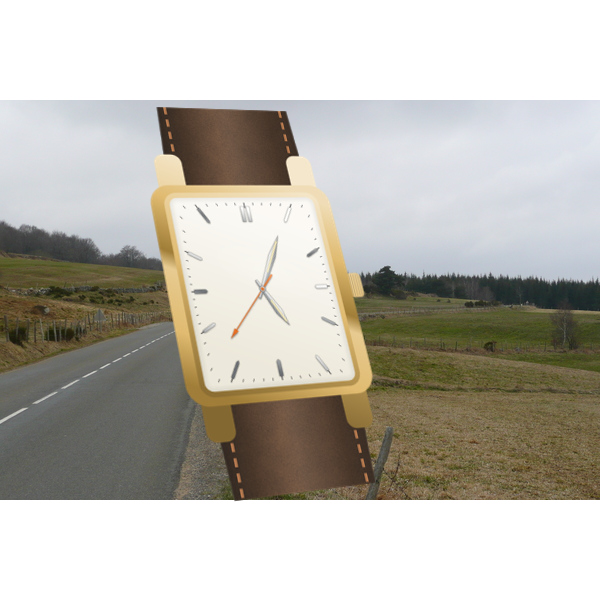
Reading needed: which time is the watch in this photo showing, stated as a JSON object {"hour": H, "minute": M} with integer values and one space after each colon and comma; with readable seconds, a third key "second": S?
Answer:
{"hour": 5, "minute": 4, "second": 37}
